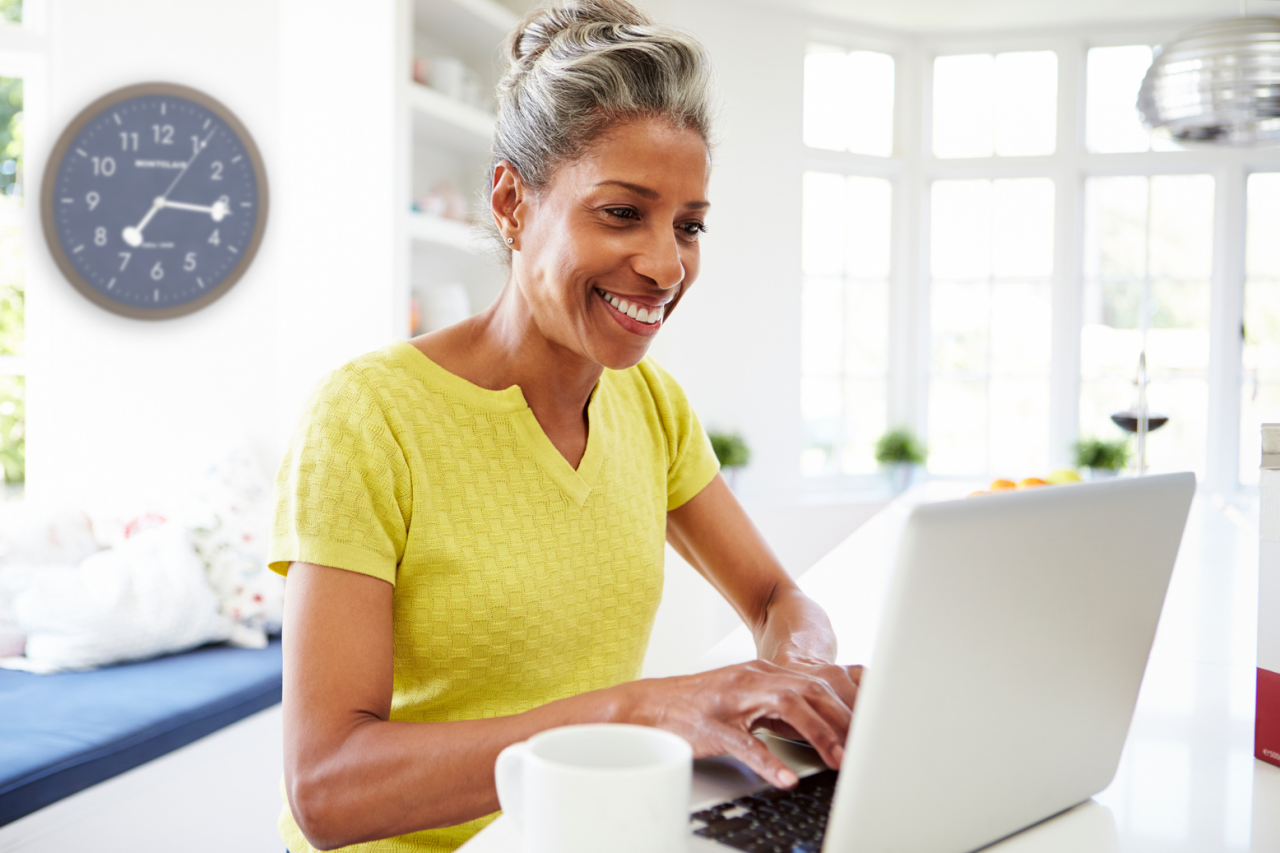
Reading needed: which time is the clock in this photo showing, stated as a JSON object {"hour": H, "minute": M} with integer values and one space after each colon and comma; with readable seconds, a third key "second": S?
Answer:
{"hour": 7, "minute": 16, "second": 6}
